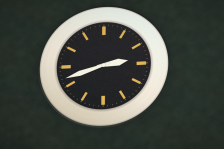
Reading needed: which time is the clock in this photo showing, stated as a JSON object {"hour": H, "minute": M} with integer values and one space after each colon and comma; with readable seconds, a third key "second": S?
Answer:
{"hour": 2, "minute": 42}
